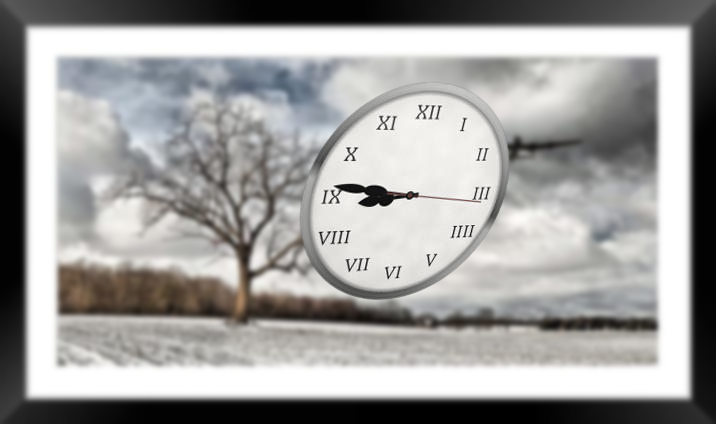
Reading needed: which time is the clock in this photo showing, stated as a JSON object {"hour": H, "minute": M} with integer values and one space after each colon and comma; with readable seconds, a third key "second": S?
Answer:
{"hour": 8, "minute": 46, "second": 16}
